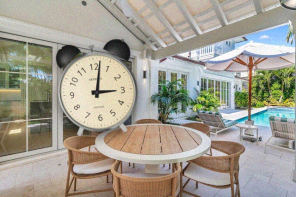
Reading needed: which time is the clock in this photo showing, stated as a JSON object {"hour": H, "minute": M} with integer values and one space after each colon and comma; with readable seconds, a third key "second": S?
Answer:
{"hour": 3, "minute": 2}
